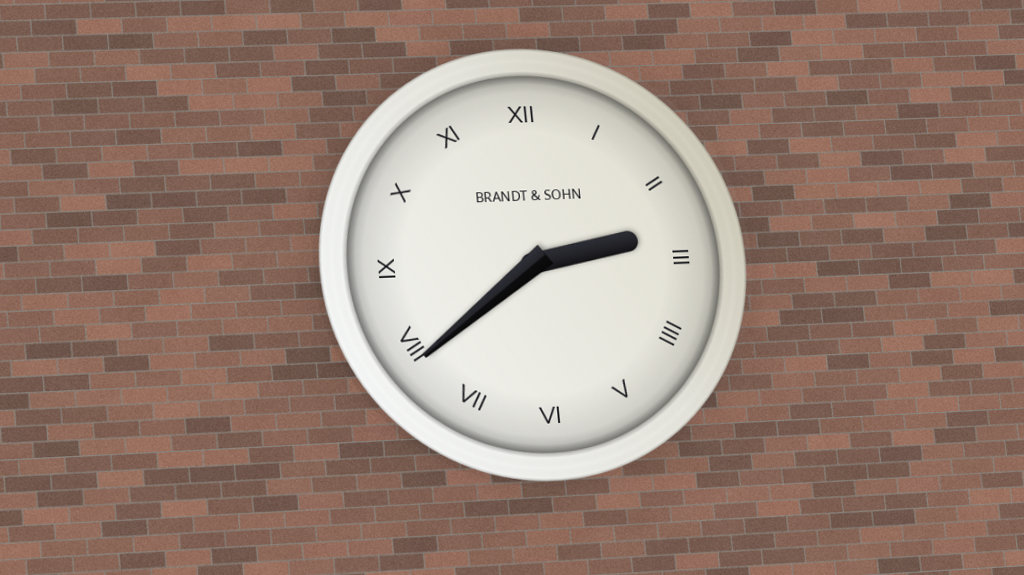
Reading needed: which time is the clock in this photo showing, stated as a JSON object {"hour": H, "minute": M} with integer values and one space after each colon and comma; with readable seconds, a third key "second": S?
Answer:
{"hour": 2, "minute": 39}
